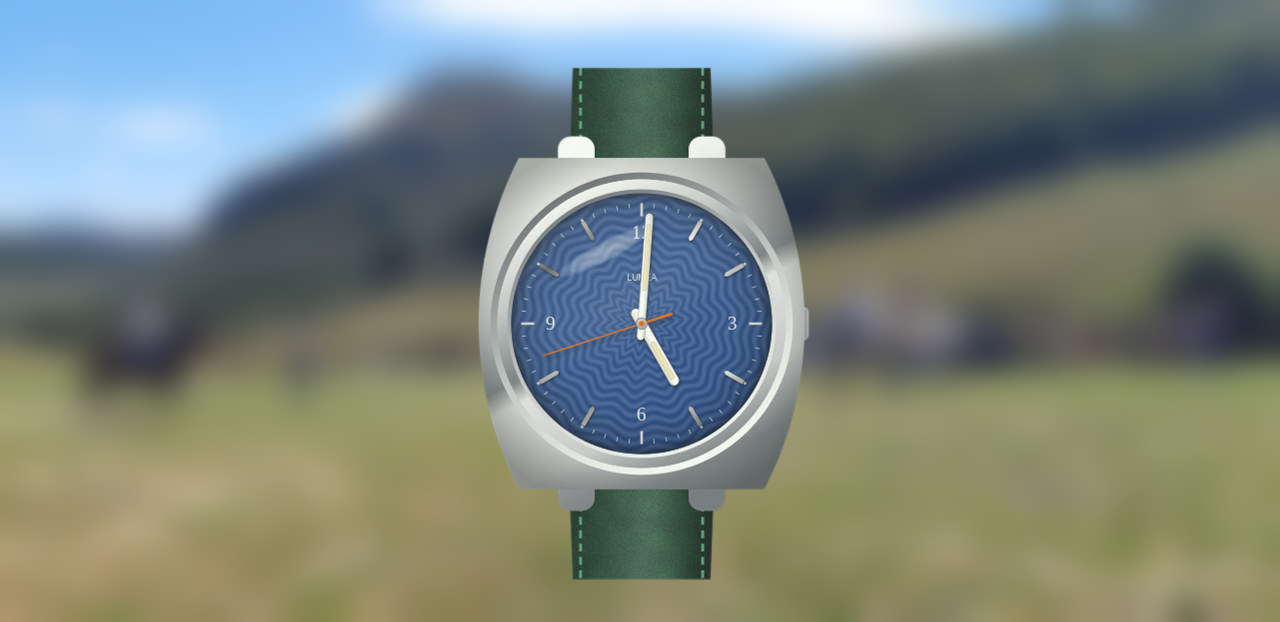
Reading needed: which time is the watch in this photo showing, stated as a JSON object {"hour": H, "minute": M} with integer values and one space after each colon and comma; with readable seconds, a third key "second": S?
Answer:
{"hour": 5, "minute": 0, "second": 42}
